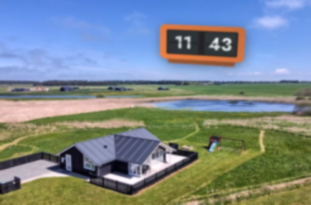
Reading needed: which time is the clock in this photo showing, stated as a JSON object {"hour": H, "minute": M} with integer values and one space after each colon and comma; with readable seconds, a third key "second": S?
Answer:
{"hour": 11, "minute": 43}
